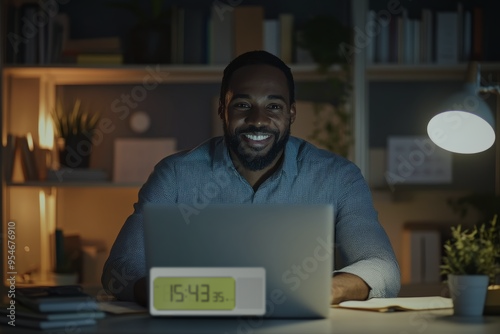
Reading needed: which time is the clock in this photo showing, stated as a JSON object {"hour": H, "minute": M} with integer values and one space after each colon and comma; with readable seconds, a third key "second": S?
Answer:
{"hour": 15, "minute": 43}
